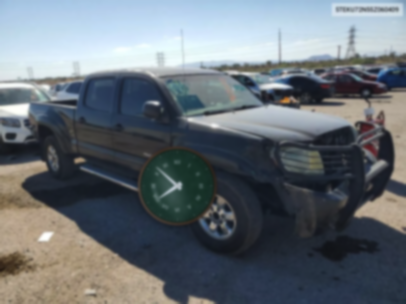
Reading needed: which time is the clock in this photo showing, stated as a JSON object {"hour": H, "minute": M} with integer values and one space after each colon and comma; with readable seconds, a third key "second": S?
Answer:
{"hour": 7, "minute": 52}
